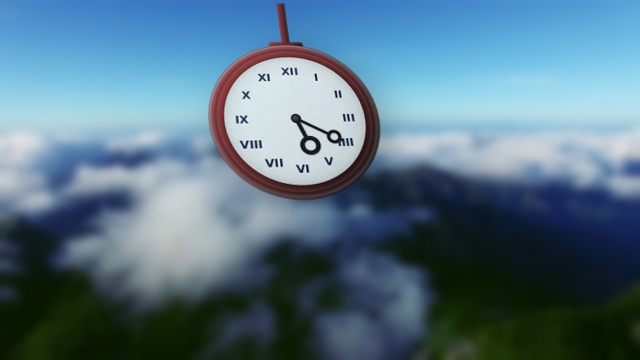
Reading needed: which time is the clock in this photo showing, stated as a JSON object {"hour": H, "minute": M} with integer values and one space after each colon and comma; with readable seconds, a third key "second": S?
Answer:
{"hour": 5, "minute": 20}
